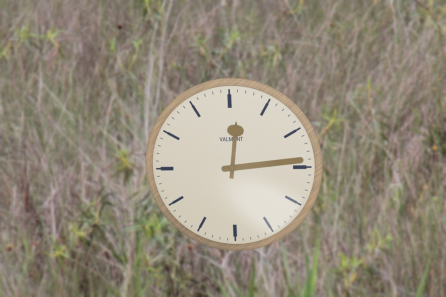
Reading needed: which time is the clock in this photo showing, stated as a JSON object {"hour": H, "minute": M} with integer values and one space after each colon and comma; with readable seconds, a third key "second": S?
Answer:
{"hour": 12, "minute": 14}
